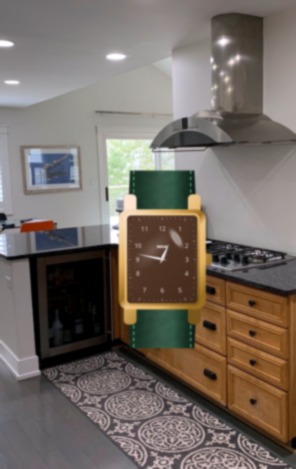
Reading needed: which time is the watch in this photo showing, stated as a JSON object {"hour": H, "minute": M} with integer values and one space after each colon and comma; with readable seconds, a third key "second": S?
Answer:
{"hour": 12, "minute": 47}
